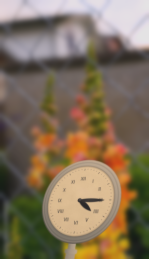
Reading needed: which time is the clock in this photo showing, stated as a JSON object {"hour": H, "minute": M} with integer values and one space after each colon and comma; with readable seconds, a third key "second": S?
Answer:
{"hour": 4, "minute": 15}
